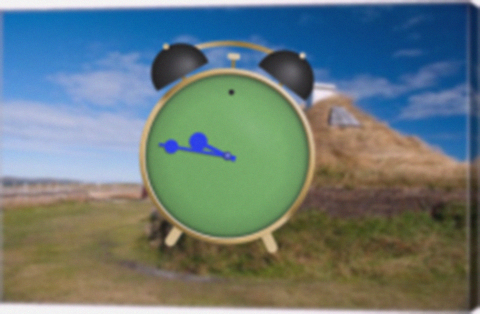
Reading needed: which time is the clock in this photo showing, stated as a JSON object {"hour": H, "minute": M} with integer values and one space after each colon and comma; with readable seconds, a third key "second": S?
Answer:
{"hour": 9, "minute": 46}
